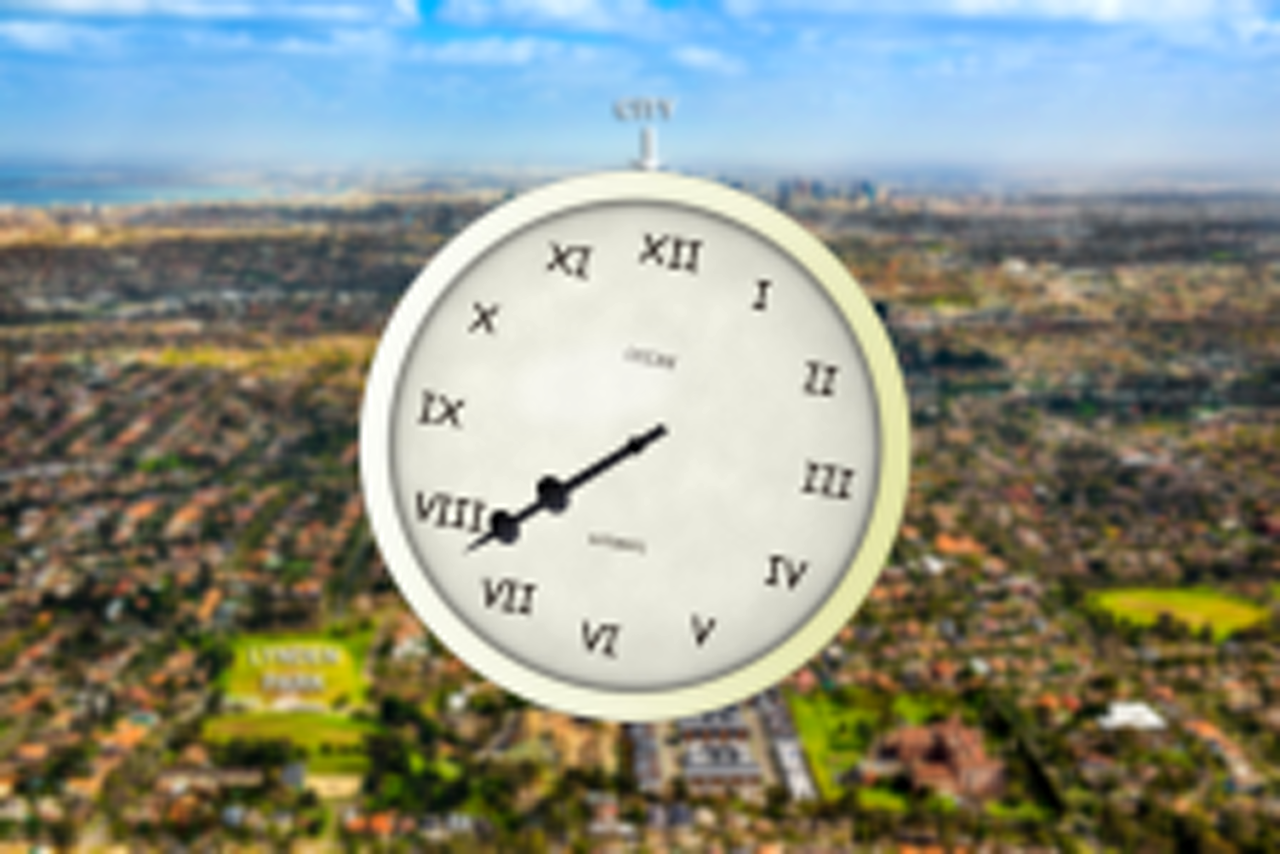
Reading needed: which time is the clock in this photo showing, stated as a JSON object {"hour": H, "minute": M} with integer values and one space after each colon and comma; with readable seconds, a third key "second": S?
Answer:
{"hour": 7, "minute": 38}
